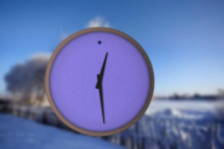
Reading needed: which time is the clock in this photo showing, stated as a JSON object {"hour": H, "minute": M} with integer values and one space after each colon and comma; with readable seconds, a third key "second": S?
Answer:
{"hour": 12, "minute": 29}
